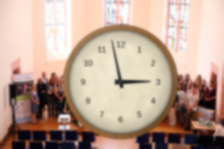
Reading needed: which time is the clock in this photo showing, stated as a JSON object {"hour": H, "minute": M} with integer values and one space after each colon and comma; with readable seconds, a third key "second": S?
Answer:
{"hour": 2, "minute": 58}
